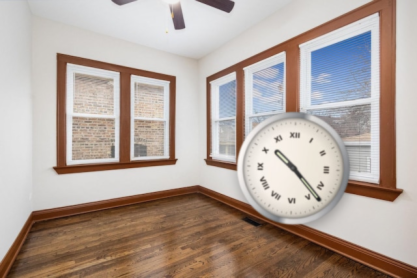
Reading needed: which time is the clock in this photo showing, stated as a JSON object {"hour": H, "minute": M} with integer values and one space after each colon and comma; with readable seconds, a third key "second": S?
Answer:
{"hour": 10, "minute": 23}
